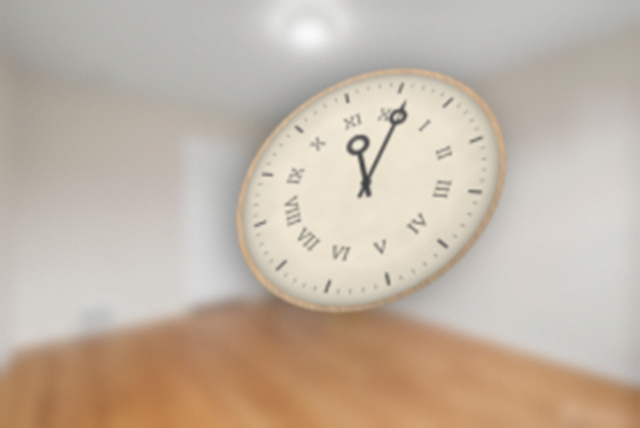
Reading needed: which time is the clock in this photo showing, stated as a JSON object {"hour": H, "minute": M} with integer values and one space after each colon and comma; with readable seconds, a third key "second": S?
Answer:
{"hour": 11, "minute": 1}
